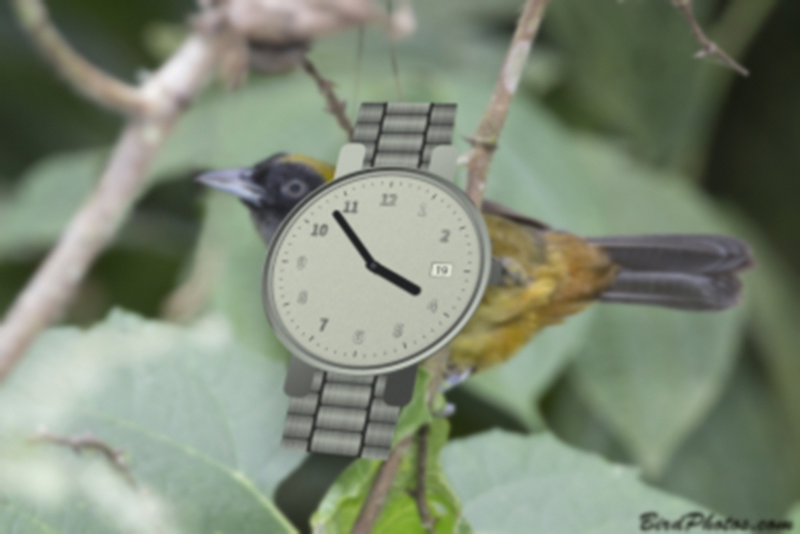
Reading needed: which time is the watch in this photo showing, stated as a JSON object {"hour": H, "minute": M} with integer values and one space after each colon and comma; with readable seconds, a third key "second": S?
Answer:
{"hour": 3, "minute": 53}
